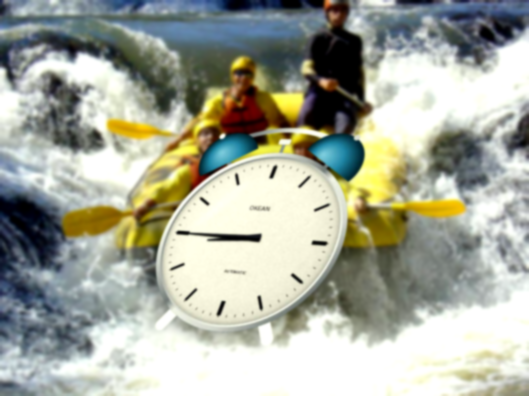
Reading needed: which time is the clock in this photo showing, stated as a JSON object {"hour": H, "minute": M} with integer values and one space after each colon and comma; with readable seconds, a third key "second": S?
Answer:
{"hour": 8, "minute": 45}
